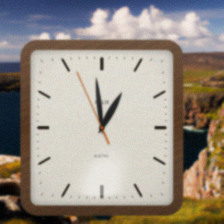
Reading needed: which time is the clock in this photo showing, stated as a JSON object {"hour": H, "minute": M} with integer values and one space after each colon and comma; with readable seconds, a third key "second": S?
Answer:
{"hour": 12, "minute": 58, "second": 56}
